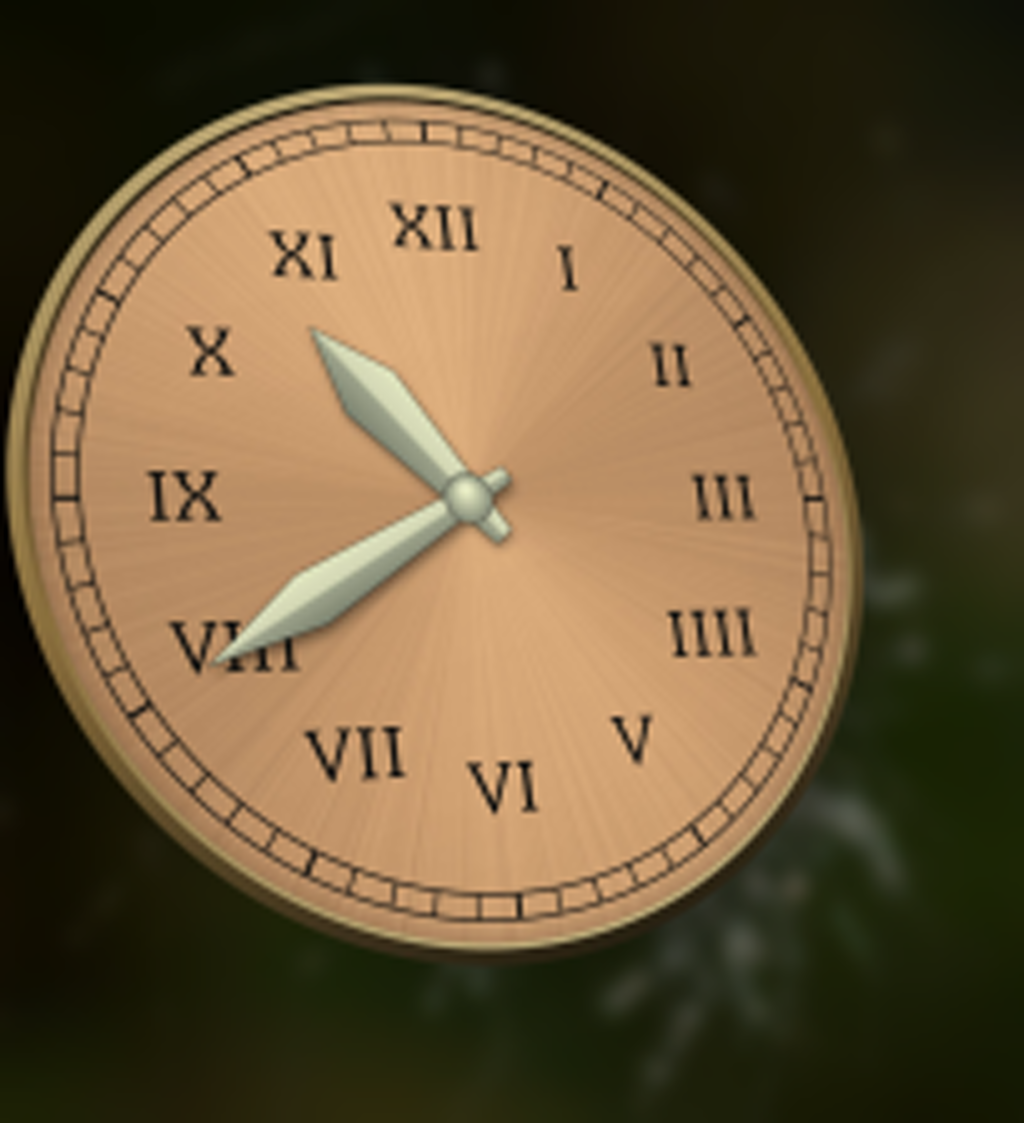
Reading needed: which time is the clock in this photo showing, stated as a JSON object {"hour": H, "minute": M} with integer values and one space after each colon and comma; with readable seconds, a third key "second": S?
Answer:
{"hour": 10, "minute": 40}
